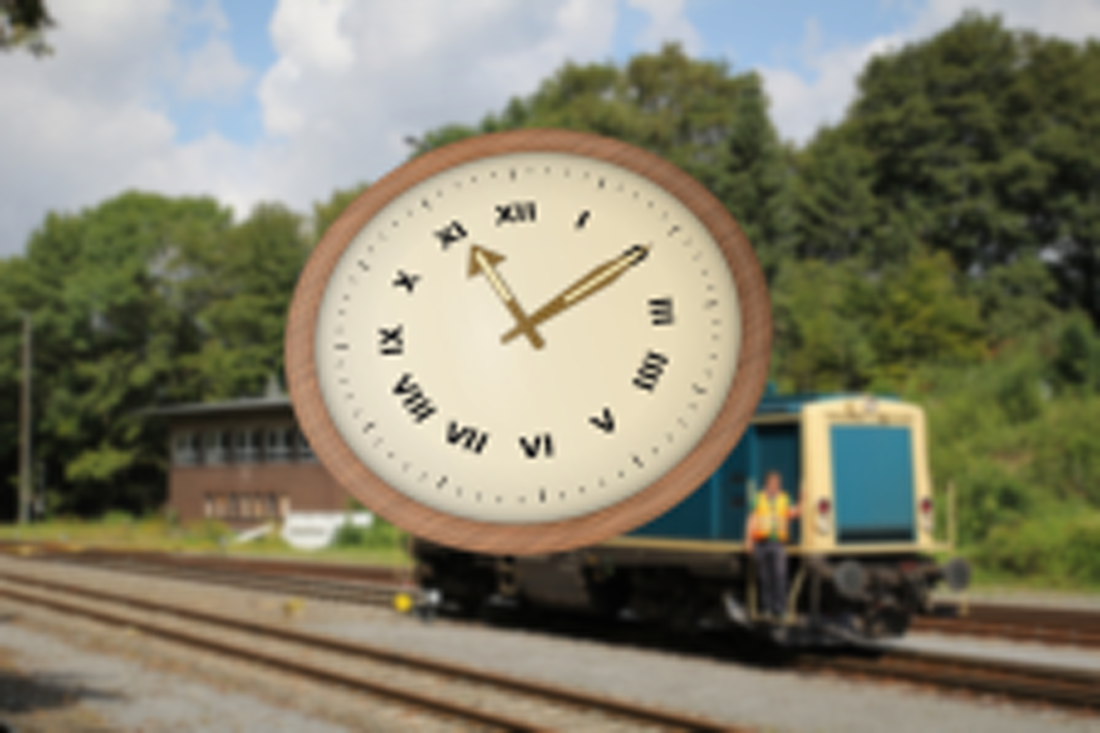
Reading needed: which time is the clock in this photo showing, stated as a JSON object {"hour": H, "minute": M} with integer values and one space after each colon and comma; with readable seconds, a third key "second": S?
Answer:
{"hour": 11, "minute": 10}
